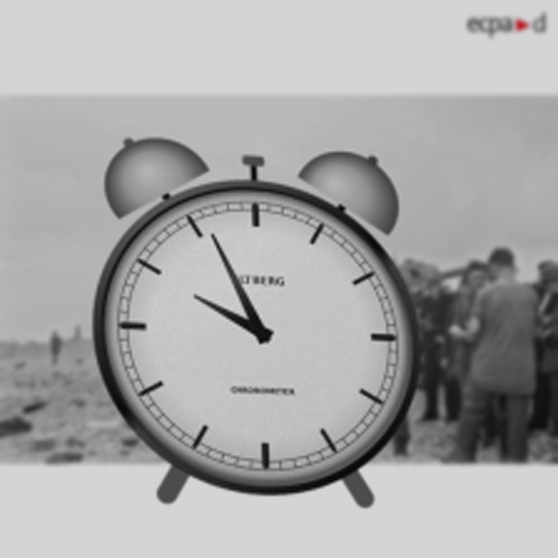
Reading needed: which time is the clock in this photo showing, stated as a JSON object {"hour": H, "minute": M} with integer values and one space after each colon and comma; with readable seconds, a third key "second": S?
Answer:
{"hour": 9, "minute": 56}
